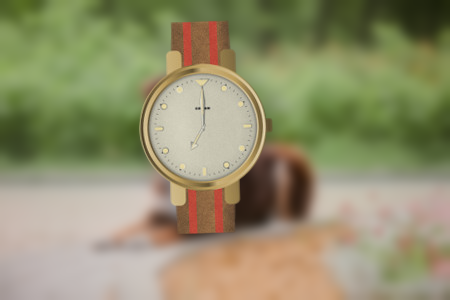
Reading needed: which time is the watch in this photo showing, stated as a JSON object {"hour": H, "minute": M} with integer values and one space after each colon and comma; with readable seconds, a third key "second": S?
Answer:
{"hour": 7, "minute": 0}
